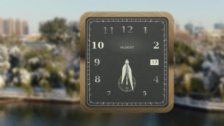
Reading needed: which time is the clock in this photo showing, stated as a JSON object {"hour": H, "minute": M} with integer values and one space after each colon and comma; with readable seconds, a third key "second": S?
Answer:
{"hour": 6, "minute": 28}
